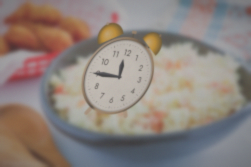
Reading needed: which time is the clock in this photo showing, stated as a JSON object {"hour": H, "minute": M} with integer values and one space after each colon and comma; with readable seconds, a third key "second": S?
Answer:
{"hour": 11, "minute": 45}
